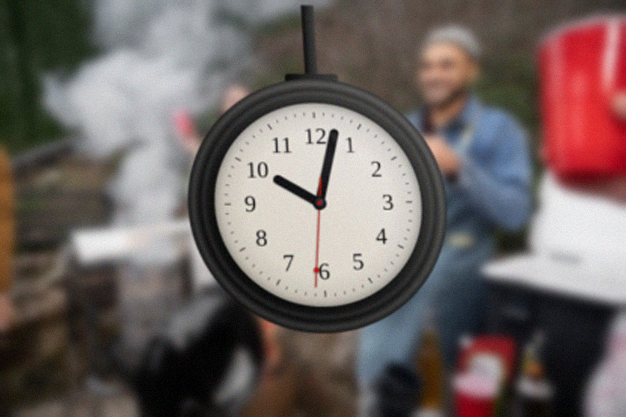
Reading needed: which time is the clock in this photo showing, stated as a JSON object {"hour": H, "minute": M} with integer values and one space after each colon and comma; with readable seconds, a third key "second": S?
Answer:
{"hour": 10, "minute": 2, "second": 31}
